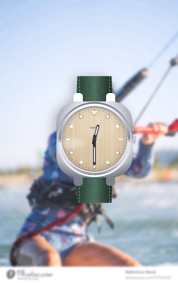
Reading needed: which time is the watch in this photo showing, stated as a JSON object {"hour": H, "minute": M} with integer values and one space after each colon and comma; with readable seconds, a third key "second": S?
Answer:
{"hour": 12, "minute": 30}
